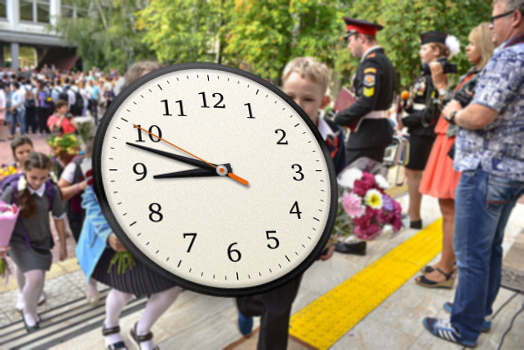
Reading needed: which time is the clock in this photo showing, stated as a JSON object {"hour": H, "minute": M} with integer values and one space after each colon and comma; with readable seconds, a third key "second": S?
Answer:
{"hour": 8, "minute": 47, "second": 50}
